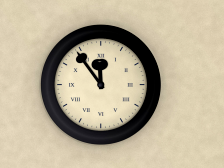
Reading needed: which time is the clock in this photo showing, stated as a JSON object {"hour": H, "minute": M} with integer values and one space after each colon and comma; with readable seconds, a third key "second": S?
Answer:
{"hour": 11, "minute": 54}
